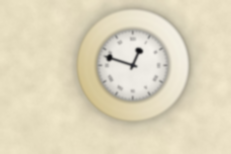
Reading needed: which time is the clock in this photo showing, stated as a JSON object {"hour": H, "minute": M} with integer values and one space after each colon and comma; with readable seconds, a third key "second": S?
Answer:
{"hour": 12, "minute": 48}
